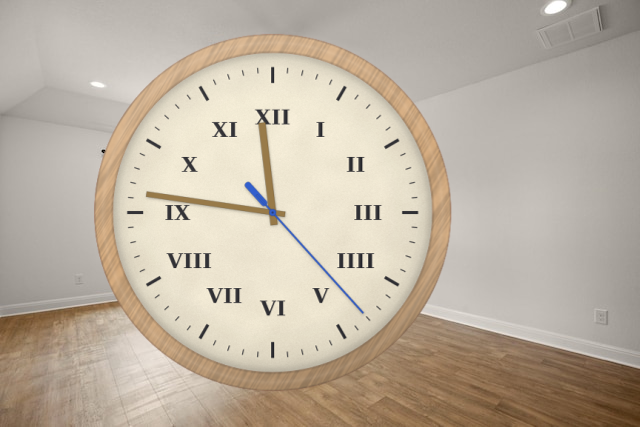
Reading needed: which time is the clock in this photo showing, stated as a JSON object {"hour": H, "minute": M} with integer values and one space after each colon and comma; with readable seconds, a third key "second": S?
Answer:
{"hour": 11, "minute": 46, "second": 23}
